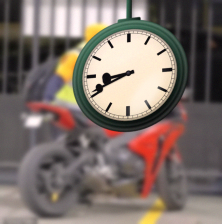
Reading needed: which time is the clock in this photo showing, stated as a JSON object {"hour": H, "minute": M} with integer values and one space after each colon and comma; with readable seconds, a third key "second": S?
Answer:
{"hour": 8, "minute": 41}
